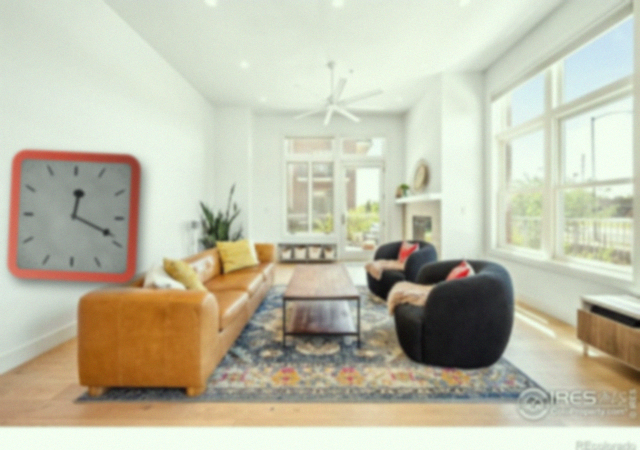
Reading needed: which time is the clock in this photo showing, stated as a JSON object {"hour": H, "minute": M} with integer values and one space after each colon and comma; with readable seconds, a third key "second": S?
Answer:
{"hour": 12, "minute": 19}
